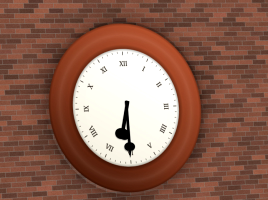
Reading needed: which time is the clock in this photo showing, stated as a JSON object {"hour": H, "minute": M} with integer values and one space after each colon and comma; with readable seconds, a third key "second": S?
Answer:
{"hour": 6, "minute": 30}
